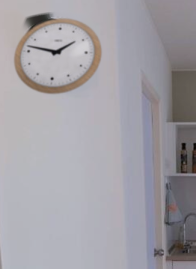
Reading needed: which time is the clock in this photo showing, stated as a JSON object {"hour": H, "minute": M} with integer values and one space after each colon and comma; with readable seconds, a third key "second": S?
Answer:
{"hour": 1, "minute": 47}
